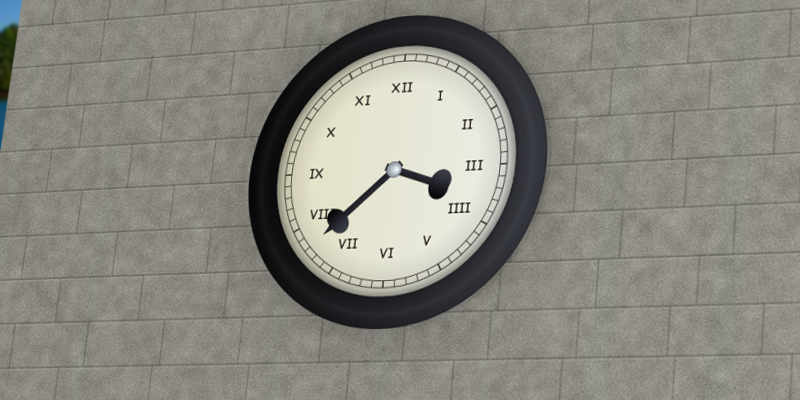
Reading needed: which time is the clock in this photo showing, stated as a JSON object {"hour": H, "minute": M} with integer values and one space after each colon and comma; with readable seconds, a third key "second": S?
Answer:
{"hour": 3, "minute": 38}
